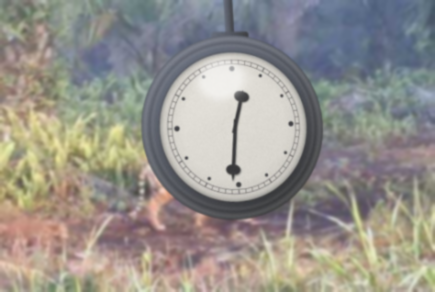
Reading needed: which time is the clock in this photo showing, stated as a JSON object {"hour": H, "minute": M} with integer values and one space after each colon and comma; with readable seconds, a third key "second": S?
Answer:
{"hour": 12, "minute": 31}
